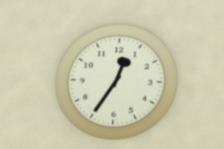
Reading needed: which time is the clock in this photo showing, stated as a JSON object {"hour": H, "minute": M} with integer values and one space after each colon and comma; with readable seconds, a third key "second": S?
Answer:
{"hour": 12, "minute": 35}
